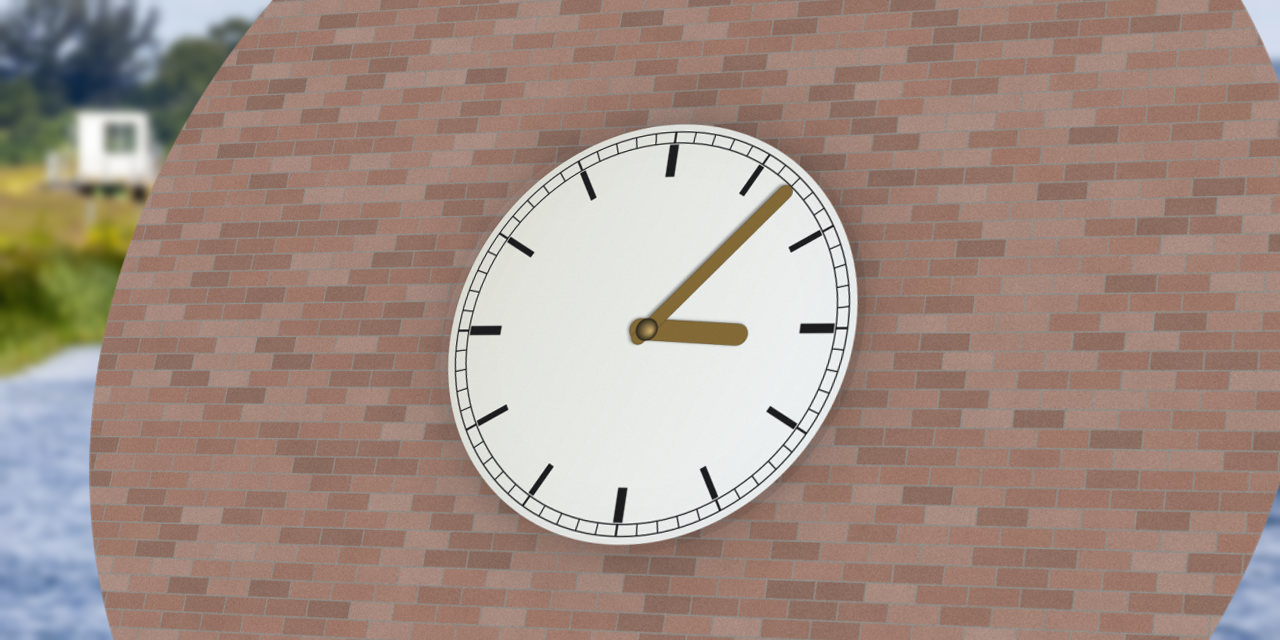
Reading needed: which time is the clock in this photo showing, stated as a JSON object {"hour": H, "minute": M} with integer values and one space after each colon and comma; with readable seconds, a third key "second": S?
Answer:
{"hour": 3, "minute": 7}
